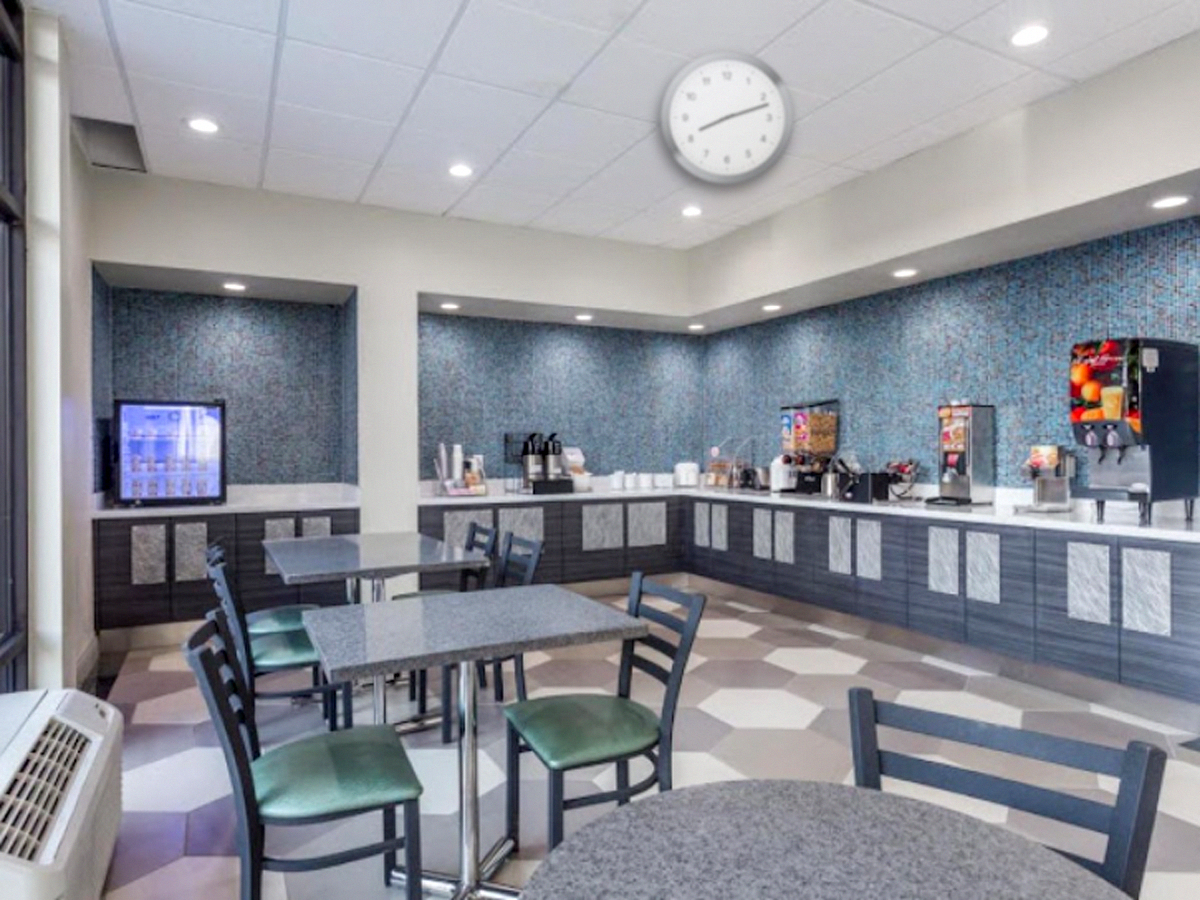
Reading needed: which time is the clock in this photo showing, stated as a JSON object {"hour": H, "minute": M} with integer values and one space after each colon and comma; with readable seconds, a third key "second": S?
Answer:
{"hour": 8, "minute": 12}
